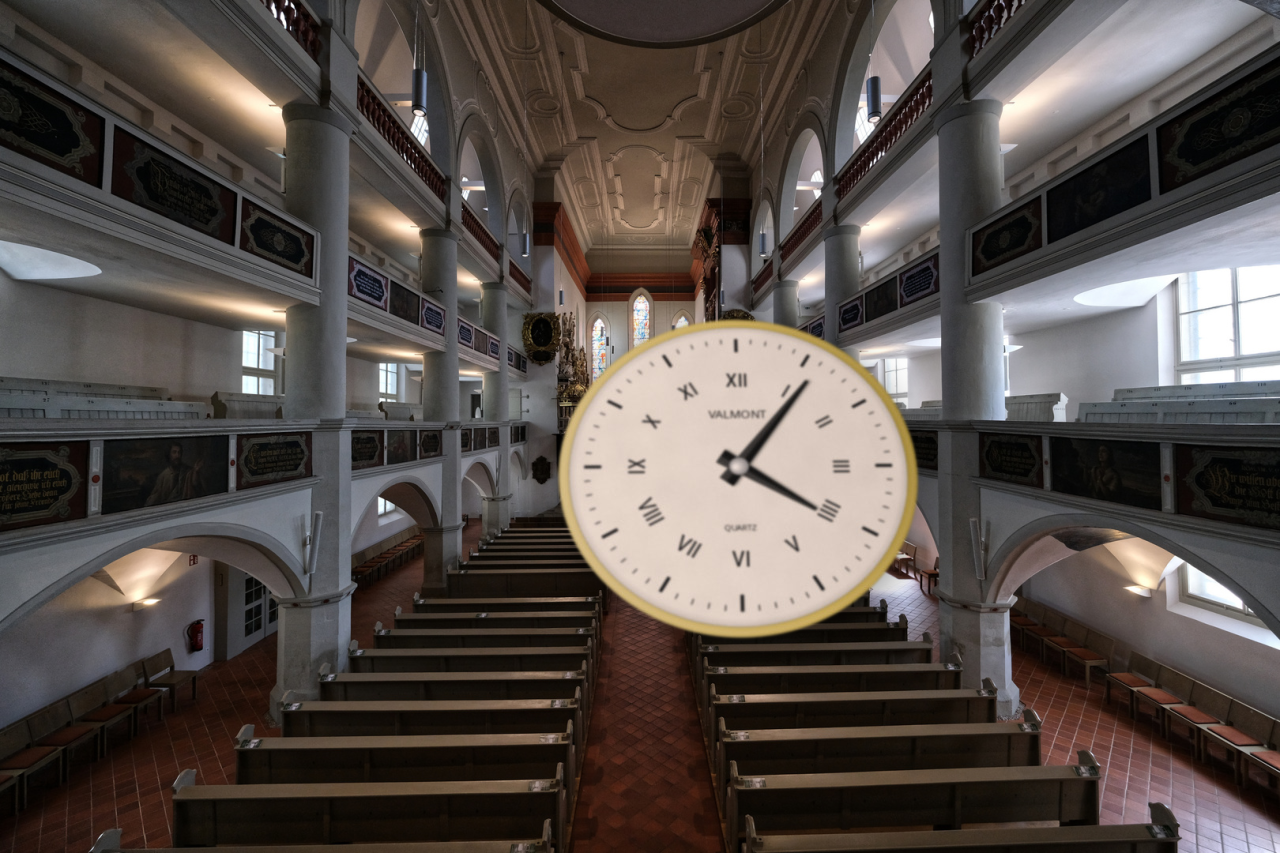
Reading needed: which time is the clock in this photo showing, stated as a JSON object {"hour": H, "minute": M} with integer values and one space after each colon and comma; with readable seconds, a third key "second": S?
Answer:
{"hour": 4, "minute": 6}
